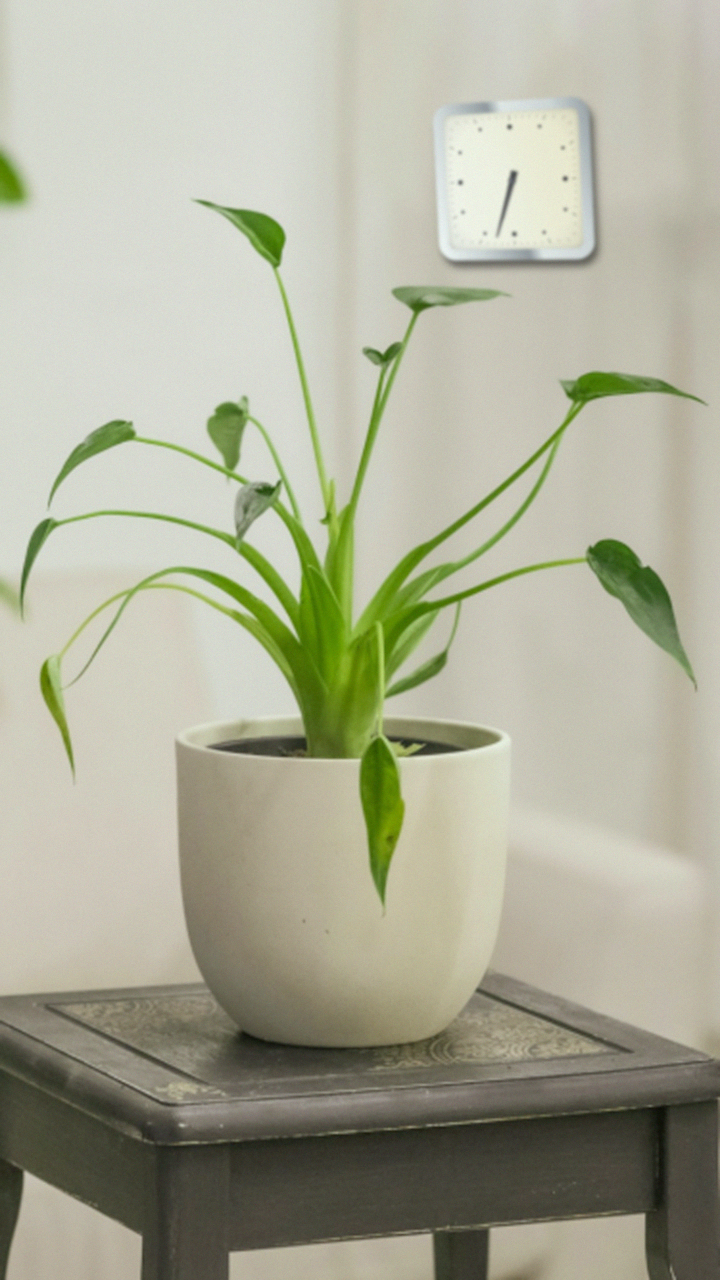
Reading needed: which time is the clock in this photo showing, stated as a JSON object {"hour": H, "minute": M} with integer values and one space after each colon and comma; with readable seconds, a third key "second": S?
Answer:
{"hour": 6, "minute": 33}
